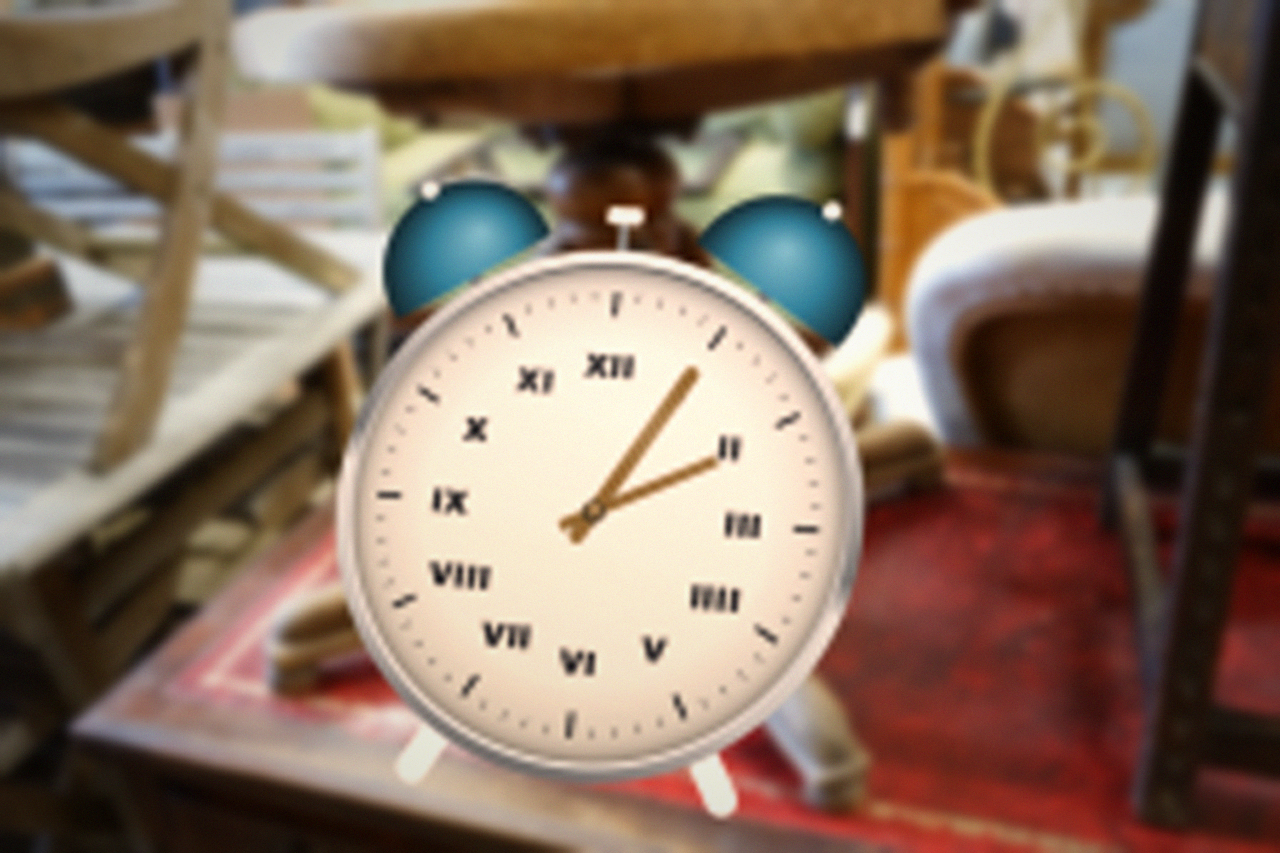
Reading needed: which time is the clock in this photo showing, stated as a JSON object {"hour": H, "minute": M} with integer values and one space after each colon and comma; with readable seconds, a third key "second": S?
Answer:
{"hour": 2, "minute": 5}
